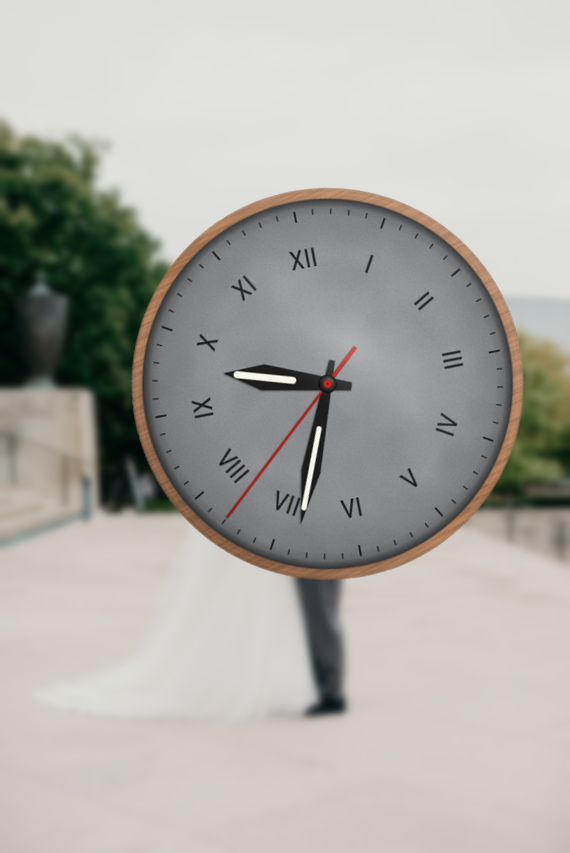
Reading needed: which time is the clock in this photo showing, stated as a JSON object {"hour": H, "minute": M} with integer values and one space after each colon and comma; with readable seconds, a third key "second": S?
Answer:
{"hour": 9, "minute": 33, "second": 38}
